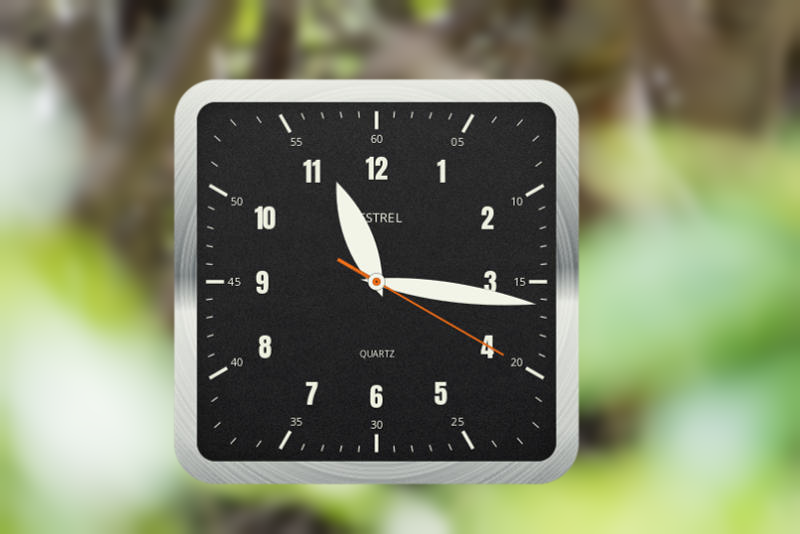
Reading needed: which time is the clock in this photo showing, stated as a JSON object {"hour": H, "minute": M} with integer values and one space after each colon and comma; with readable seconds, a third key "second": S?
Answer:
{"hour": 11, "minute": 16, "second": 20}
